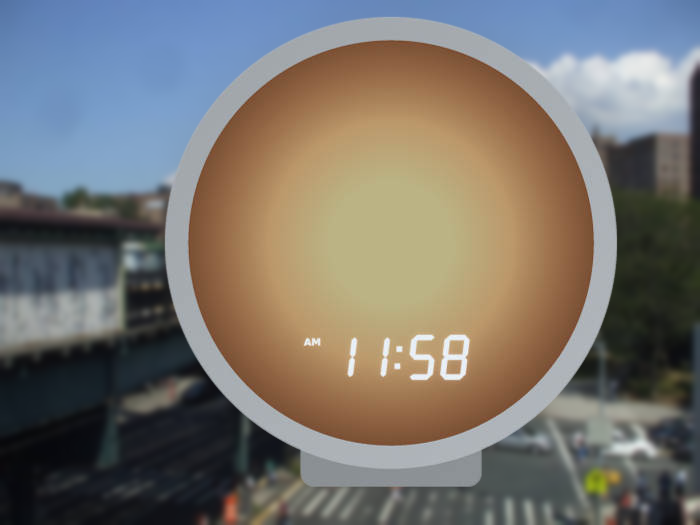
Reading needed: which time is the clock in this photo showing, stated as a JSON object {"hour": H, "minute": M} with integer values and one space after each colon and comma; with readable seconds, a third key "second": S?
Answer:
{"hour": 11, "minute": 58}
